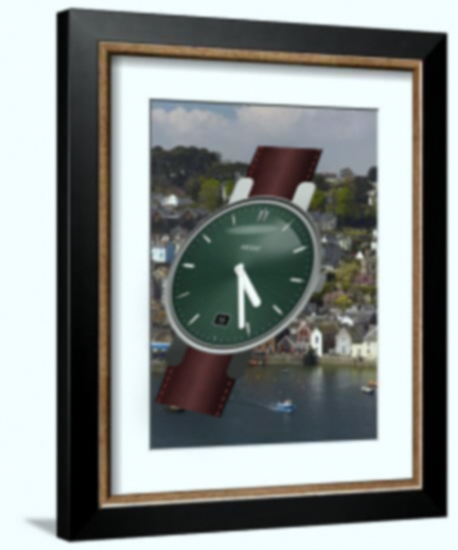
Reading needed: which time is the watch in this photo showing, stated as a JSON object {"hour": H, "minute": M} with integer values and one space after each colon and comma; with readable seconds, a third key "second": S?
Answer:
{"hour": 4, "minute": 26}
